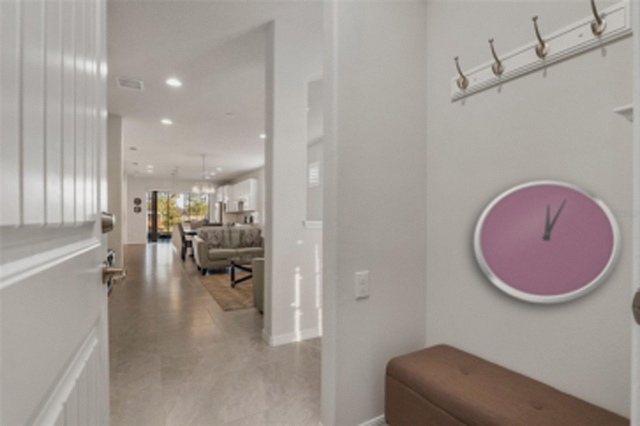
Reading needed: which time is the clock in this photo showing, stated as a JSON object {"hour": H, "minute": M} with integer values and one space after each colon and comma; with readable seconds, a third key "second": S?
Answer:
{"hour": 12, "minute": 4}
